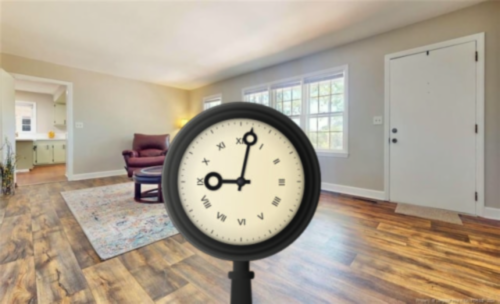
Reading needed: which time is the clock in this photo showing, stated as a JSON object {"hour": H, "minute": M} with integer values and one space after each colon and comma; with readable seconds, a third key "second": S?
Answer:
{"hour": 9, "minute": 2}
